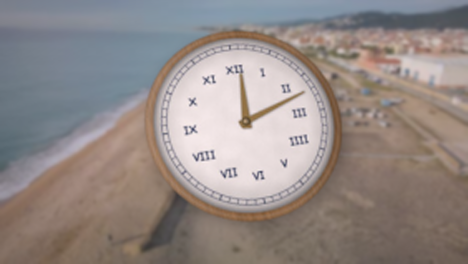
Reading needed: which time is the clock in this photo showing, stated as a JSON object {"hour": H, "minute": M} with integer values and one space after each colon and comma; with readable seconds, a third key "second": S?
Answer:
{"hour": 12, "minute": 12}
